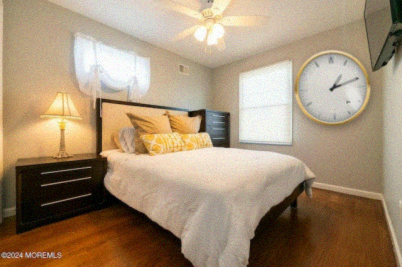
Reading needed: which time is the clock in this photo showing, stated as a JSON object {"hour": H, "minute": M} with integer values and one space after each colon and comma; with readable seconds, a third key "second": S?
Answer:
{"hour": 1, "minute": 12}
